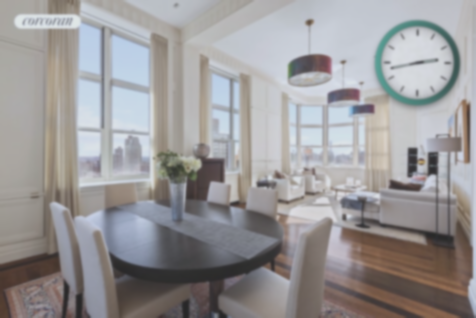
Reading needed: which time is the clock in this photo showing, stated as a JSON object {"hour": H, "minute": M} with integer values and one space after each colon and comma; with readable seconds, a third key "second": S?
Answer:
{"hour": 2, "minute": 43}
